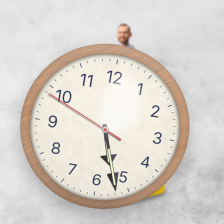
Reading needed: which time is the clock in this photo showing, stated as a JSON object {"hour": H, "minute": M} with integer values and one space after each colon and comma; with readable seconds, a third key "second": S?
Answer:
{"hour": 5, "minute": 26, "second": 49}
